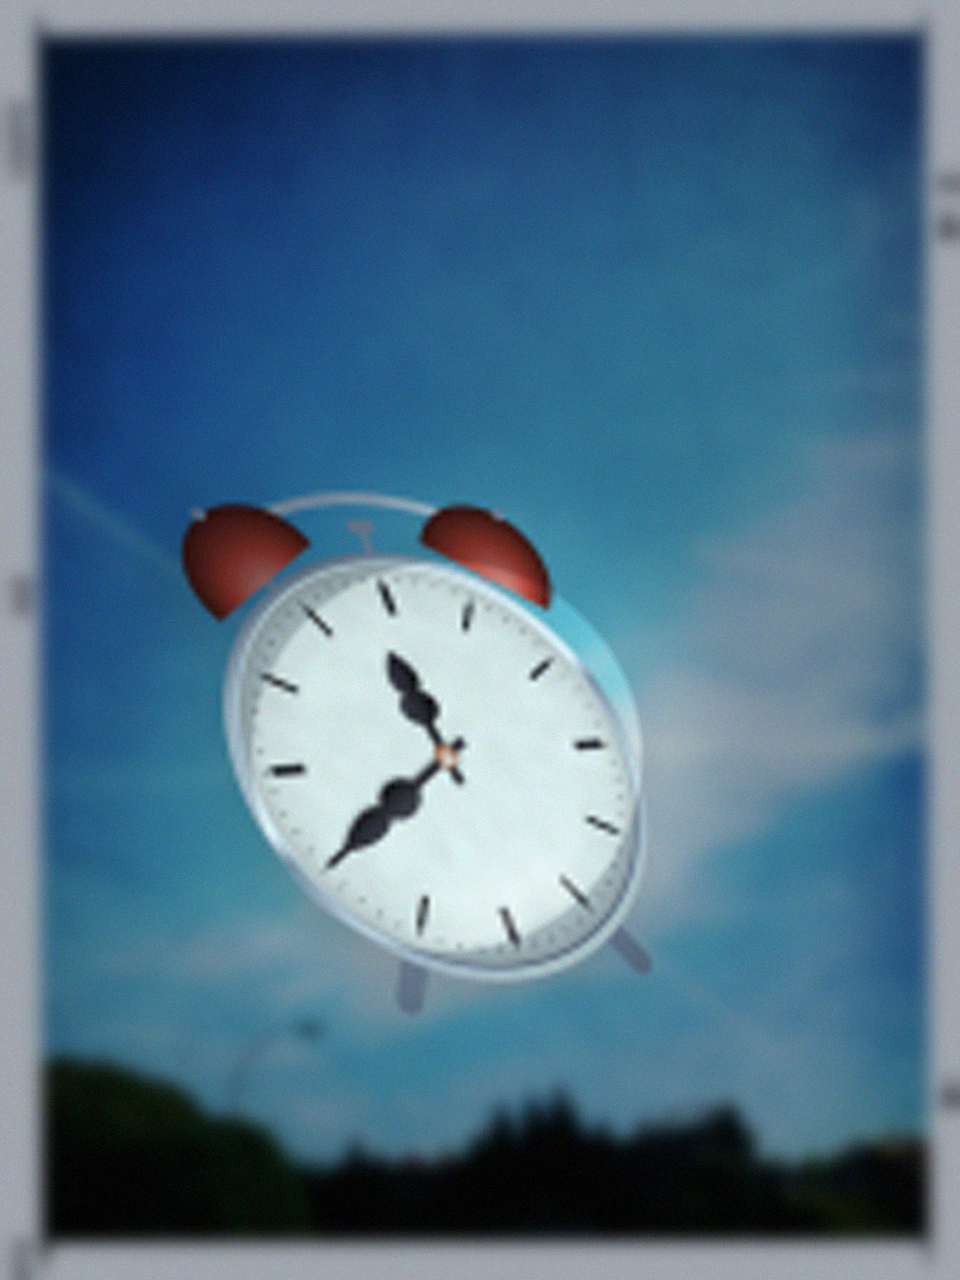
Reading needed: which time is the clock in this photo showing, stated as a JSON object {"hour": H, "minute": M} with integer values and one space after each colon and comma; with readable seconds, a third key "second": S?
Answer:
{"hour": 11, "minute": 40}
